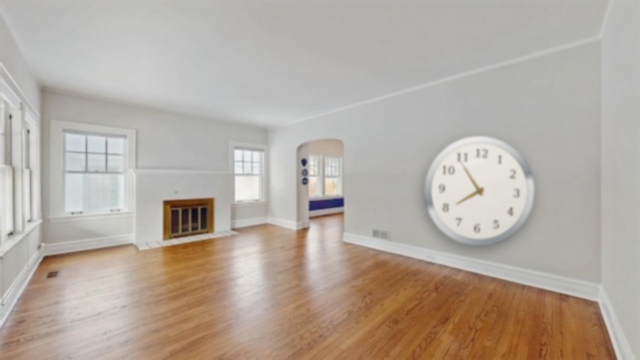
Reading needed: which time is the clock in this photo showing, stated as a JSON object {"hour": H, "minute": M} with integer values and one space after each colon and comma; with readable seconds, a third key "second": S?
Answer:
{"hour": 7, "minute": 54}
